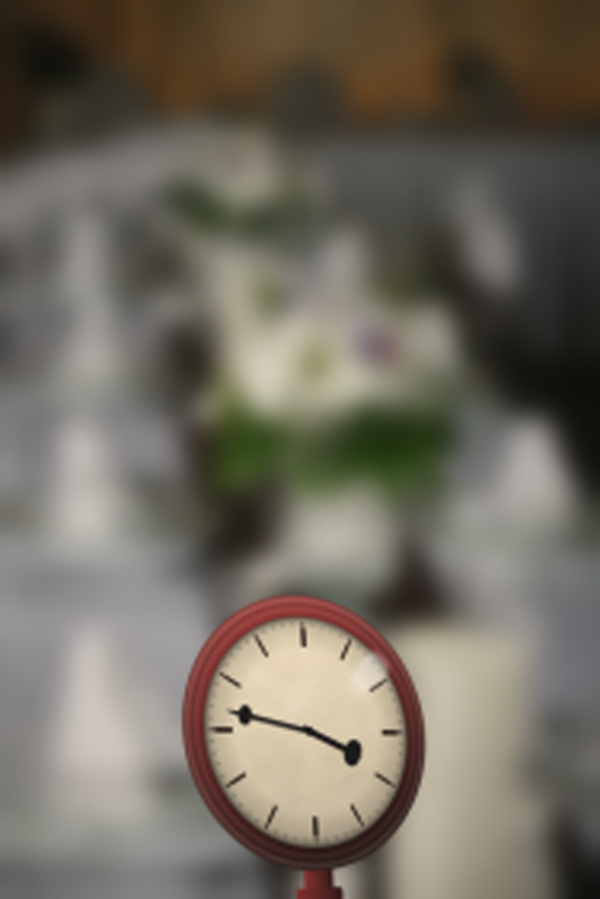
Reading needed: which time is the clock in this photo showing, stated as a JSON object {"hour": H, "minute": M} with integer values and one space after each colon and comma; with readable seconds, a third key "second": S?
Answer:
{"hour": 3, "minute": 47}
